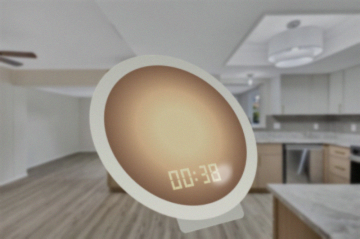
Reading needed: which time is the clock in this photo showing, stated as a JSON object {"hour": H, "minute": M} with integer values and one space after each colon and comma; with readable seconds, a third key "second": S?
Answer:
{"hour": 0, "minute": 38}
